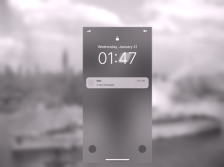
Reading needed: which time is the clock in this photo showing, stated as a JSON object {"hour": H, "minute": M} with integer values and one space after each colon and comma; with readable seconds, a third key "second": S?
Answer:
{"hour": 1, "minute": 47}
